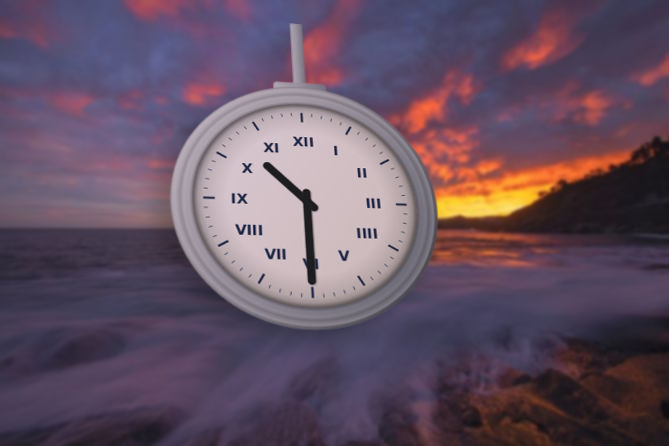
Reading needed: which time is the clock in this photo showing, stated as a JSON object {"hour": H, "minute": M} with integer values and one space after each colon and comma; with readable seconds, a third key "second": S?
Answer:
{"hour": 10, "minute": 30}
